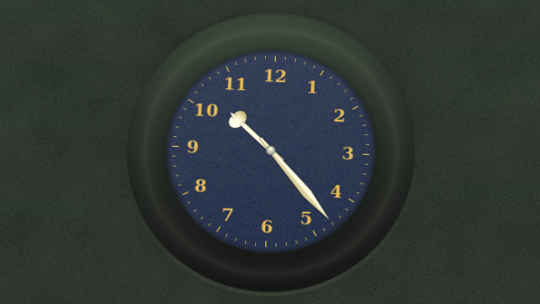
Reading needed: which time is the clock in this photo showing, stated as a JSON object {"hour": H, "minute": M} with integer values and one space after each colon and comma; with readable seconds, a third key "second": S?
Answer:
{"hour": 10, "minute": 23}
